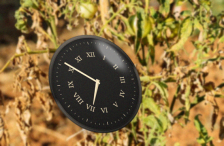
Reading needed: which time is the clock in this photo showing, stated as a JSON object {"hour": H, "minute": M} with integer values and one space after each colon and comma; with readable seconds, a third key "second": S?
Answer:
{"hour": 6, "minute": 51}
